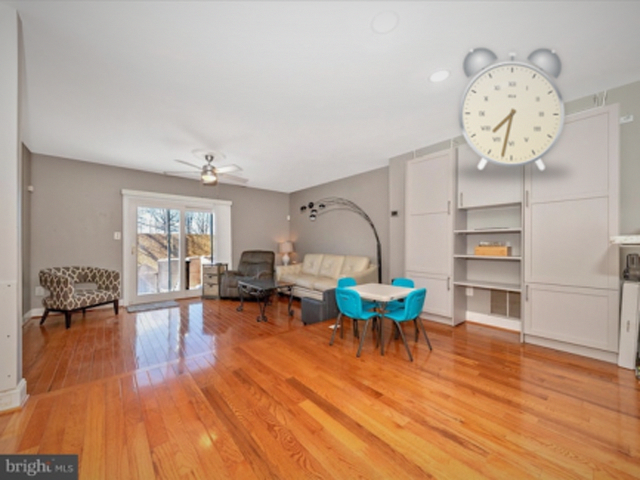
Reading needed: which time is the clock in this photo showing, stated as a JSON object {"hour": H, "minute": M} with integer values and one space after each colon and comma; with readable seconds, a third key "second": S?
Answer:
{"hour": 7, "minute": 32}
